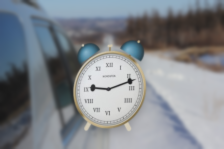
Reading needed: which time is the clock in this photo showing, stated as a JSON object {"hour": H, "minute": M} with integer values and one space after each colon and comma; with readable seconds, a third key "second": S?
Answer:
{"hour": 9, "minute": 12}
